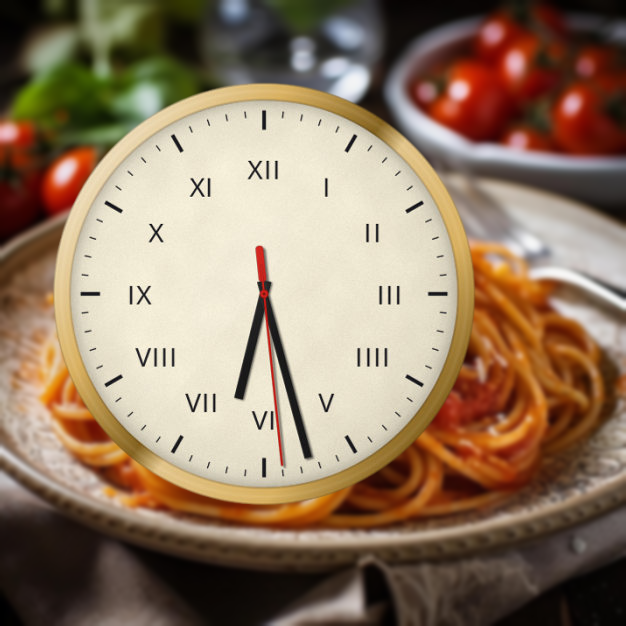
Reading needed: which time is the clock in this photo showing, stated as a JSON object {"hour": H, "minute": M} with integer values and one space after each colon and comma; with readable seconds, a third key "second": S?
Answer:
{"hour": 6, "minute": 27, "second": 29}
